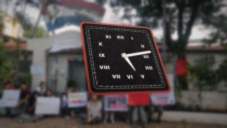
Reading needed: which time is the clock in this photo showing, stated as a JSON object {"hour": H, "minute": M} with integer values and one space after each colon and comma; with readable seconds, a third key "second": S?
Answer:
{"hour": 5, "minute": 13}
